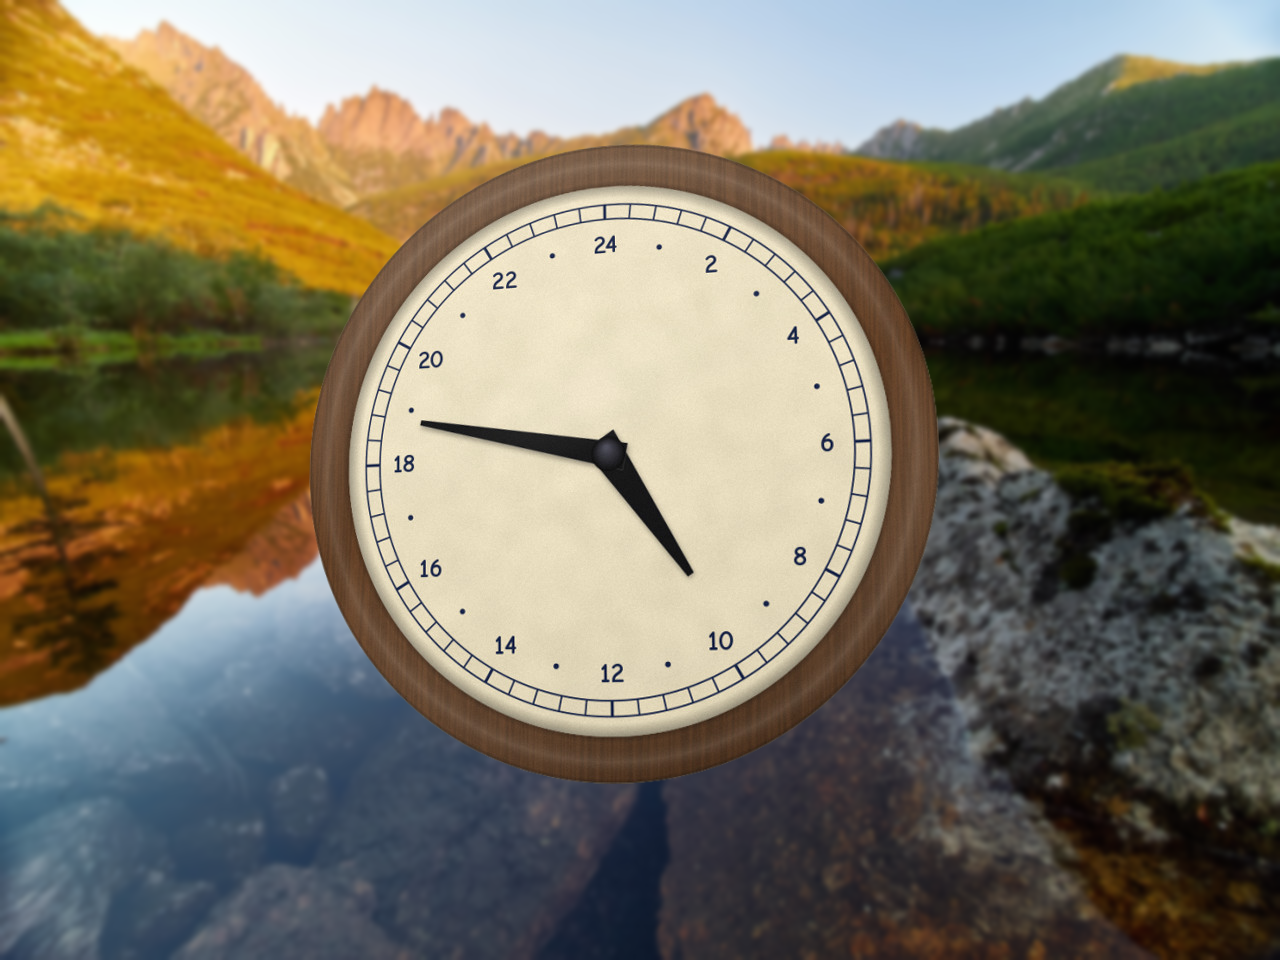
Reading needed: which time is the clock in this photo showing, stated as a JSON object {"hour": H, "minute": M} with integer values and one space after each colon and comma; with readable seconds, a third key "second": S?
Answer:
{"hour": 9, "minute": 47}
